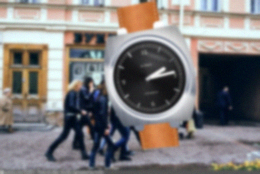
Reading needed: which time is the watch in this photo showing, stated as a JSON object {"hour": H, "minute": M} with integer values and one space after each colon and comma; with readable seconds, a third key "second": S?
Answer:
{"hour": 2, "minute": 14}
